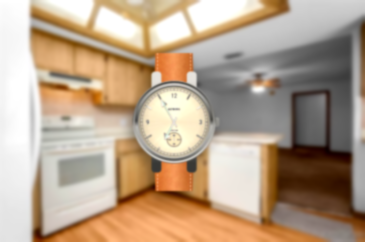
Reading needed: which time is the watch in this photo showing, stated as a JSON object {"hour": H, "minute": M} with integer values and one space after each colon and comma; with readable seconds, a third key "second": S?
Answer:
{"hour": 6, "minute": 55}
